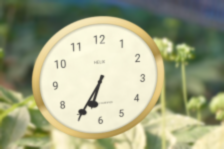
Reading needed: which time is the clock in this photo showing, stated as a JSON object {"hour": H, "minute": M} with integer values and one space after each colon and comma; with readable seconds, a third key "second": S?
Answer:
{"hour": 6, "minute": 35}
